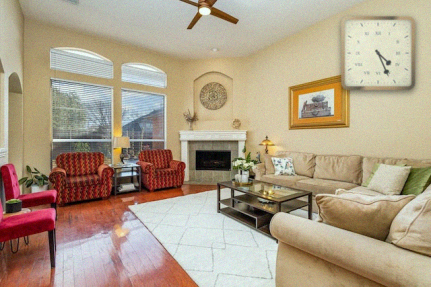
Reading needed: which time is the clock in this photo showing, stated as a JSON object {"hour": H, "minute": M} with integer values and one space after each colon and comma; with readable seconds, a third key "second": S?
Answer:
{"hour": 4, "minute": 26}
